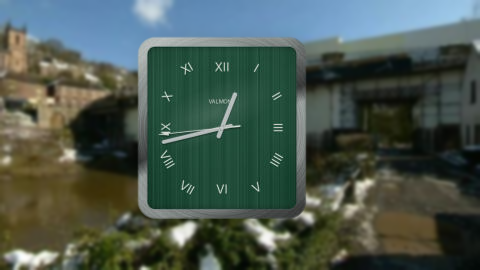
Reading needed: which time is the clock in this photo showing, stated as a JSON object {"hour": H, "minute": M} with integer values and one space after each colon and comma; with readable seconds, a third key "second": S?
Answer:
{"hour": 12, "minute": 42, "second": 44}
